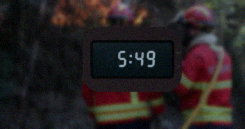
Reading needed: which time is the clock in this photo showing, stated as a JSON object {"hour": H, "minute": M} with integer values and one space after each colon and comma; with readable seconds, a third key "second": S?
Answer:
{"hour": 5, "minute": 49}
